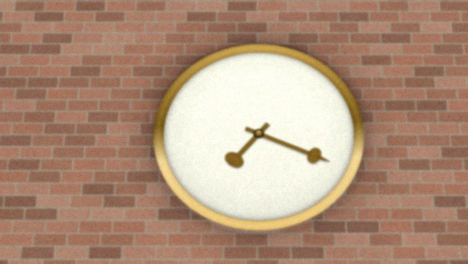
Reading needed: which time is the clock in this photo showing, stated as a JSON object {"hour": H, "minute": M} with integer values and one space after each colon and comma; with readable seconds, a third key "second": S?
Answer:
{"hour": 7, "minute": 19}
